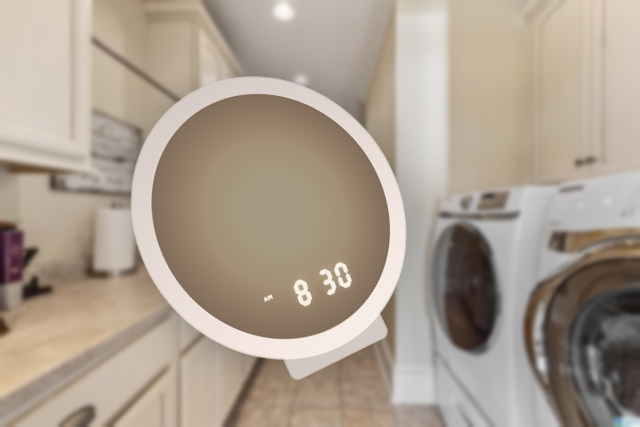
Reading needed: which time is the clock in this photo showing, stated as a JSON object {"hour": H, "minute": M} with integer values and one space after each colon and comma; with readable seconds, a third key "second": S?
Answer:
{"hour": 8, "minute": 30}
